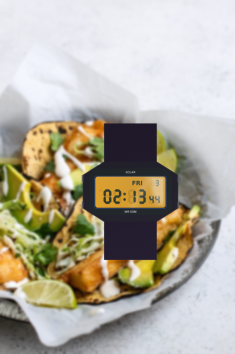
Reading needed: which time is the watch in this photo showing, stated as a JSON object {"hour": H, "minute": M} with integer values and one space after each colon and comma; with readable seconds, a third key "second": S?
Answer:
{"hour": 2, "minute": 13, "second": 44}
